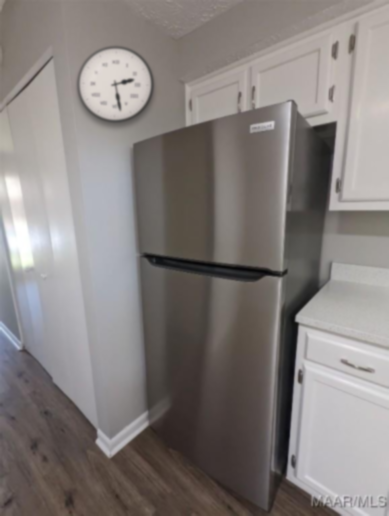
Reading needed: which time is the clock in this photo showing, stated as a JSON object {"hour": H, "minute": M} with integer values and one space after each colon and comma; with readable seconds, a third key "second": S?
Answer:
{"hour": 2, "minute": 28}
